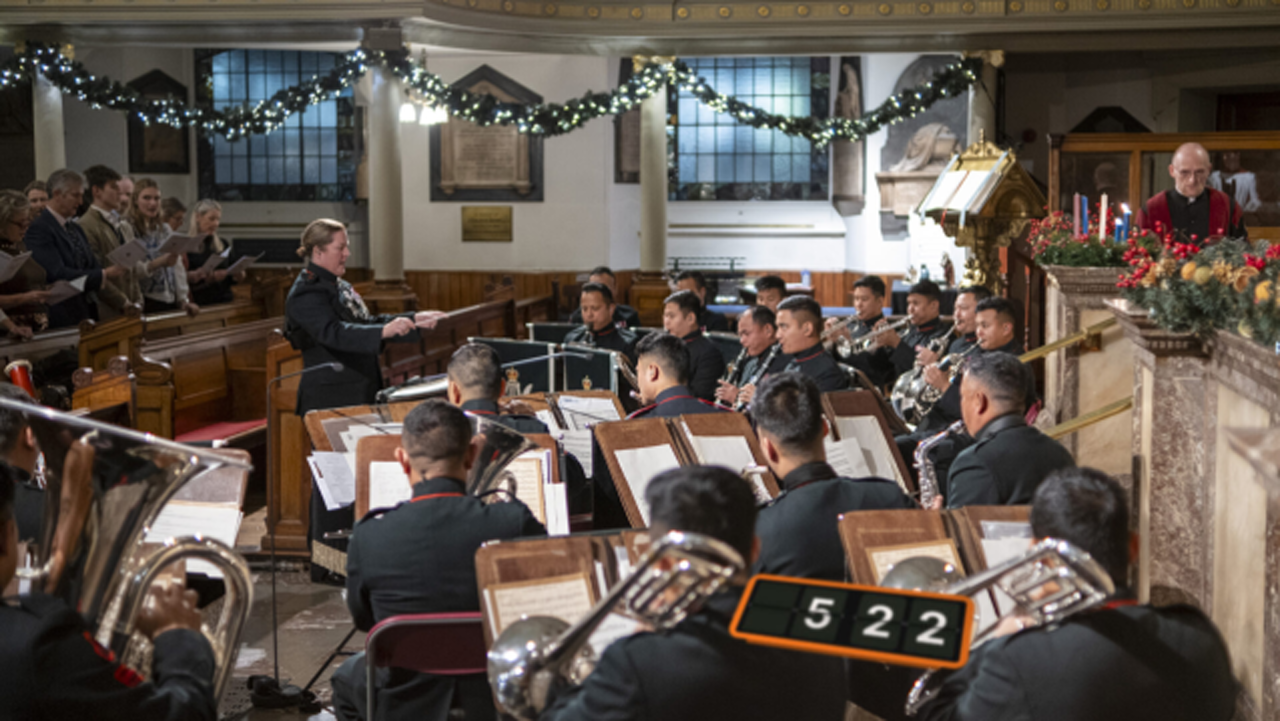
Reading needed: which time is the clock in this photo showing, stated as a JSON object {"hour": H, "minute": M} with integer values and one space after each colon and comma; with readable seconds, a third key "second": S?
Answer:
{"hour": 5, "minute": 22}
